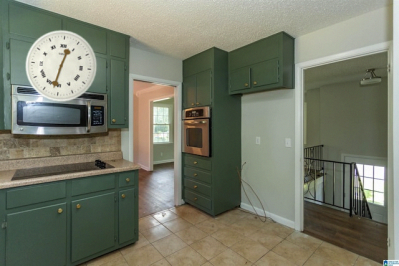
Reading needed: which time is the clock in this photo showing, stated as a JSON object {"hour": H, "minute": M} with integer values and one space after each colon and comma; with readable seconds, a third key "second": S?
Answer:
{"hour": 12, "minute": 32}
